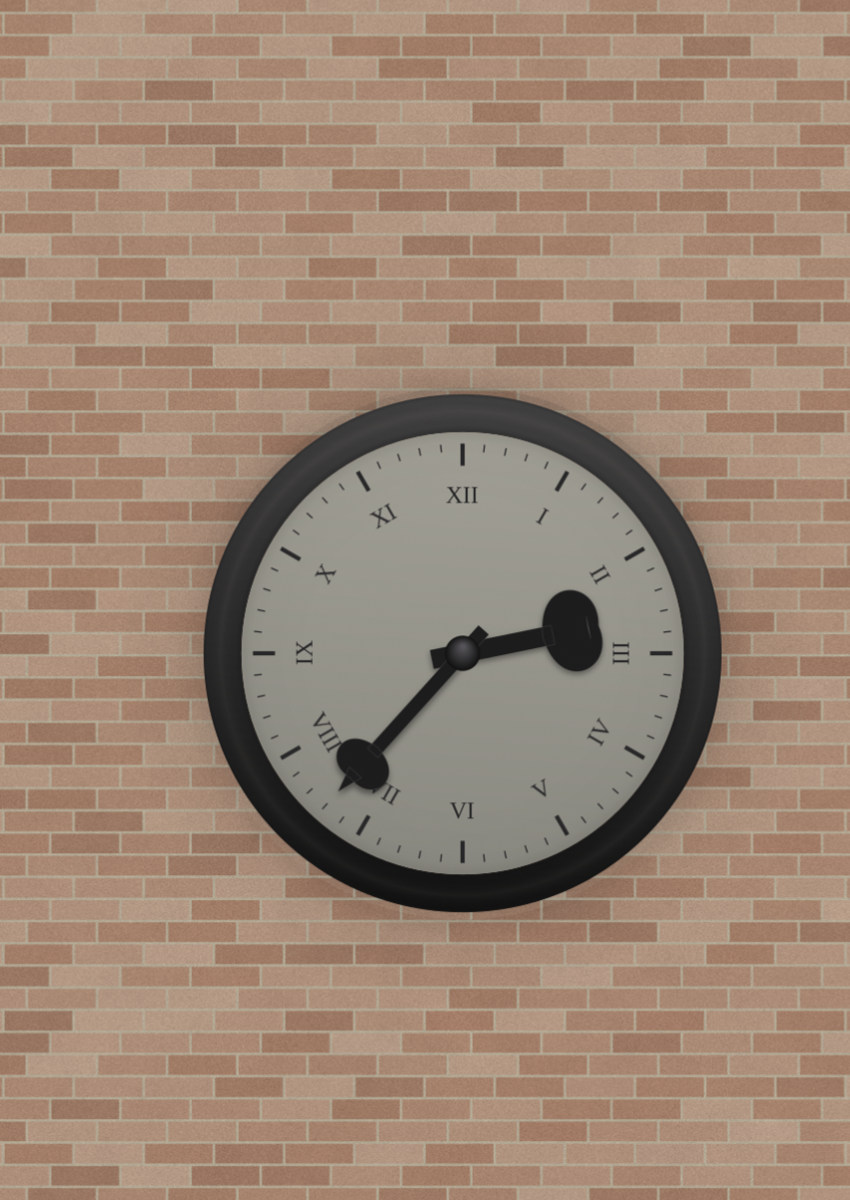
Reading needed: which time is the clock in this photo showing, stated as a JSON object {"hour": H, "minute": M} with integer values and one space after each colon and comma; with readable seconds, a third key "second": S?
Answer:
{"hour": 2, "minute": 37}
